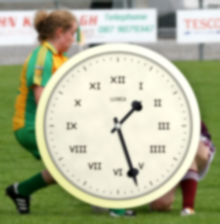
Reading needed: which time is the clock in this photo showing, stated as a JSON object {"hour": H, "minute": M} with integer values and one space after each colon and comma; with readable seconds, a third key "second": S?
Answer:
{"hour": 1, "minute": 27}
